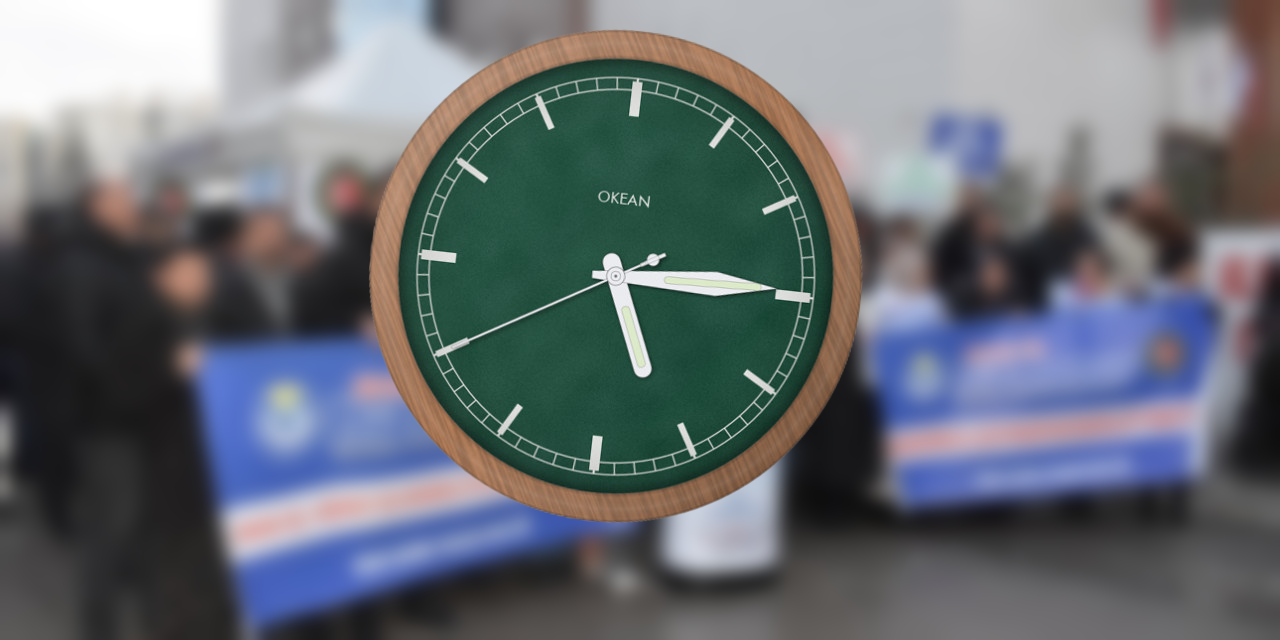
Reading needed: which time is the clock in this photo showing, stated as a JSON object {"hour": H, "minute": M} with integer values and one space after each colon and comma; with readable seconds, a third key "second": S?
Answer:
{"hour": 5, "minute": 14, "second": 40}
